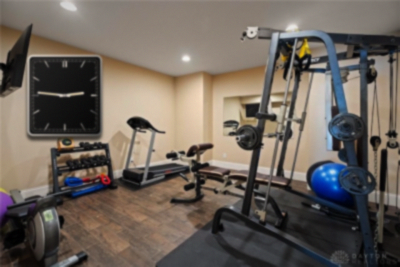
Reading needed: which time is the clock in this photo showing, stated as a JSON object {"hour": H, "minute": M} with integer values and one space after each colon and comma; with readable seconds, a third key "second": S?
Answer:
{"hour": 2, "minute": 46}
